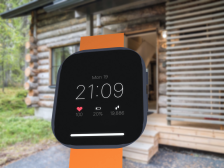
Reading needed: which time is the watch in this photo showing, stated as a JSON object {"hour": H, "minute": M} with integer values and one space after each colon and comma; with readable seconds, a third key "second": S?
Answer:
{"hour": 21, "minute": 9}
